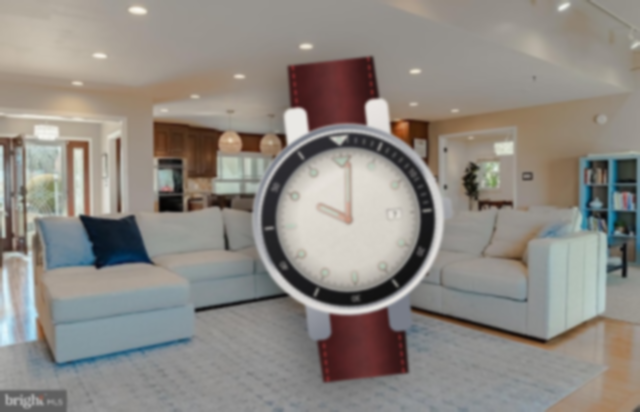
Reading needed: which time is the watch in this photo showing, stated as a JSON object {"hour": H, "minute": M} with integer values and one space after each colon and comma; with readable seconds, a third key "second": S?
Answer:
{"hour": 10, "minute": 1}
